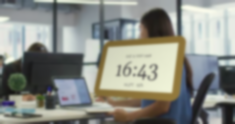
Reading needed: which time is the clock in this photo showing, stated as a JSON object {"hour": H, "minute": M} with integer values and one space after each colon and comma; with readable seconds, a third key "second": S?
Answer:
{"hour": 16, "minute": 43}
